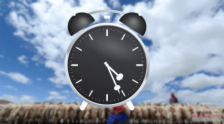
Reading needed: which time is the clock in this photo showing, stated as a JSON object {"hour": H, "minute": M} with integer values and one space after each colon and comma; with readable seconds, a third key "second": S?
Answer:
{"hour": 4, "minute": 26}
